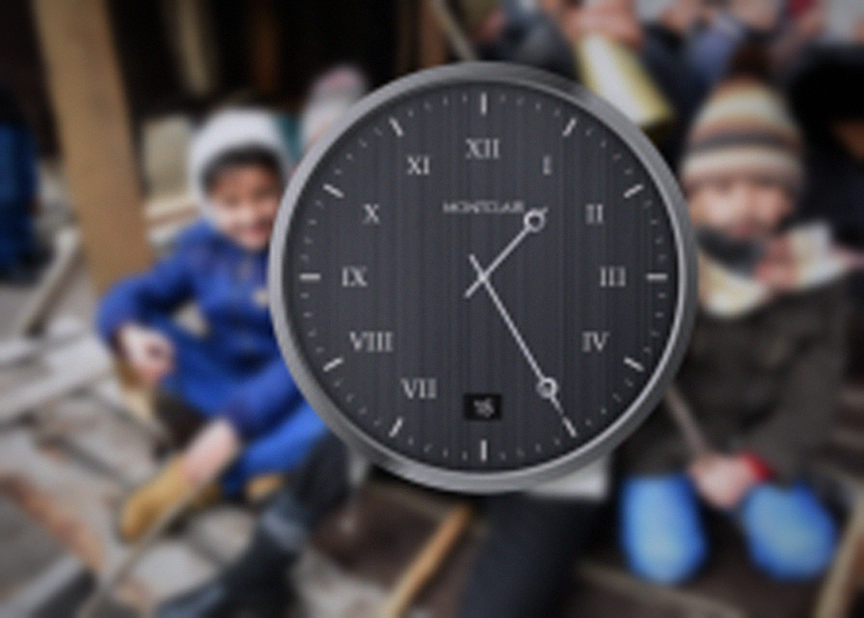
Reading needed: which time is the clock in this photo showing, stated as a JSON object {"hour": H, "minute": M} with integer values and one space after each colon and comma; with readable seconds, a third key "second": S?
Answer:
{"hour": 1, "minute": 25}
